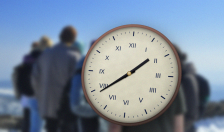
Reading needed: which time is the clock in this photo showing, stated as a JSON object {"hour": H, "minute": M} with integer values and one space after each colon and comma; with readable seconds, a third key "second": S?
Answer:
{"hour": 1, "minute": 39}
